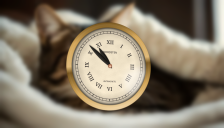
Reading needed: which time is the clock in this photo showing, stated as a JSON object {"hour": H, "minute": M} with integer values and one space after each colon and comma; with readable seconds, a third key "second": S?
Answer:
{"hour": 10, "minute": 52}
